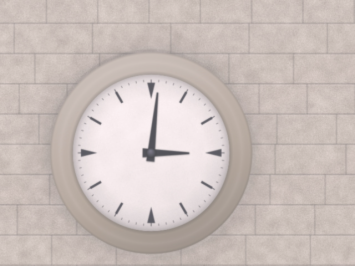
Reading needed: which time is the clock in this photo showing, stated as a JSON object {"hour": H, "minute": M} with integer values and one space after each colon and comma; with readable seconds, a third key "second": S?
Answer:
{"hour": 3, "minute": 1}
